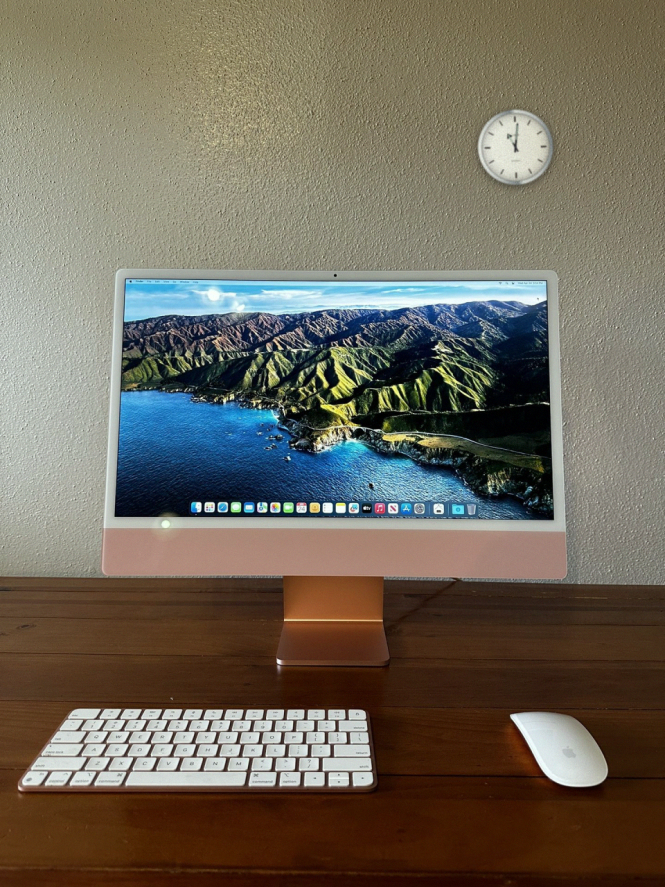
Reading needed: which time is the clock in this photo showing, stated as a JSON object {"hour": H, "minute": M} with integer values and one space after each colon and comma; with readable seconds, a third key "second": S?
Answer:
{"hour": 11, "minute": 1}
